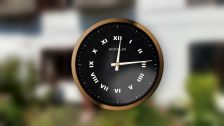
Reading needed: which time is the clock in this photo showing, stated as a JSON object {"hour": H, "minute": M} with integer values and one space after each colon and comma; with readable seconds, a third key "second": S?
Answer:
{"hour": 12, "minute": 14}
